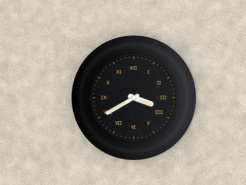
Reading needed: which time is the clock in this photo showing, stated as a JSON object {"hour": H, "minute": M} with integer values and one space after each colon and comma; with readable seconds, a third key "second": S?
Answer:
{"hour": 3, "minute": 40}
